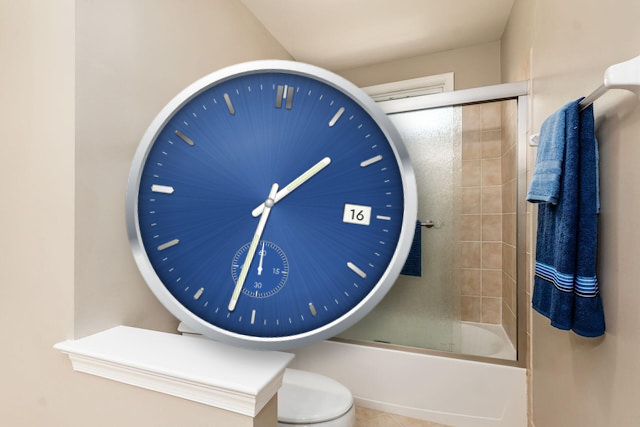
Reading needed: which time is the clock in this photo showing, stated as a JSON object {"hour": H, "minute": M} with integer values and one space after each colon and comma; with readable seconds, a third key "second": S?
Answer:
{"hour": 1, "minute": 32}
